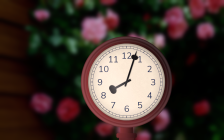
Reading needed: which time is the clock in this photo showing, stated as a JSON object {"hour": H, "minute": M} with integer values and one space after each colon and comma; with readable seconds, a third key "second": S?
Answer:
{"hour": 8, "minute": 3}
